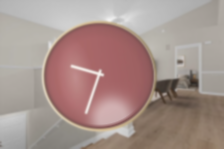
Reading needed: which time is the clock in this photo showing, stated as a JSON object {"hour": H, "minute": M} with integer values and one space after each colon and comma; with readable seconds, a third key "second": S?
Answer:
{"hour": 9, "minute": 33}
